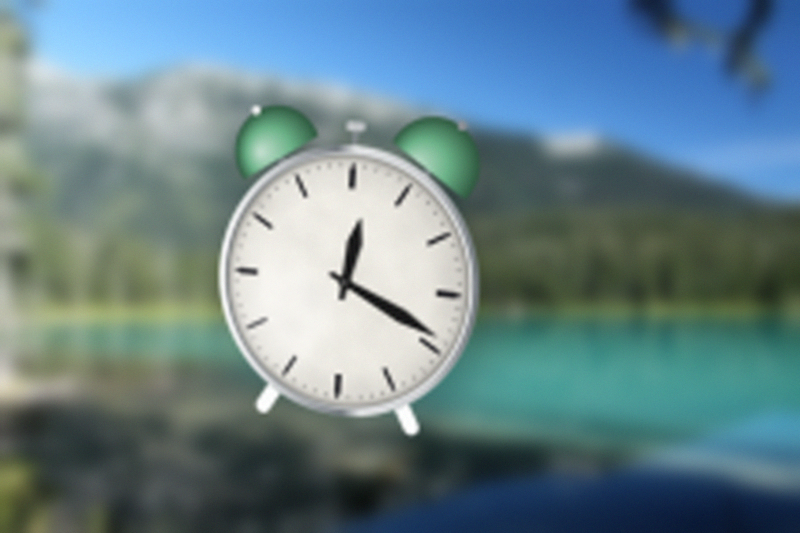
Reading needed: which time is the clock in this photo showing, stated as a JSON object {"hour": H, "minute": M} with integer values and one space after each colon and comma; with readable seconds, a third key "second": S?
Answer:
{"hour": 12, "minute": 19}
